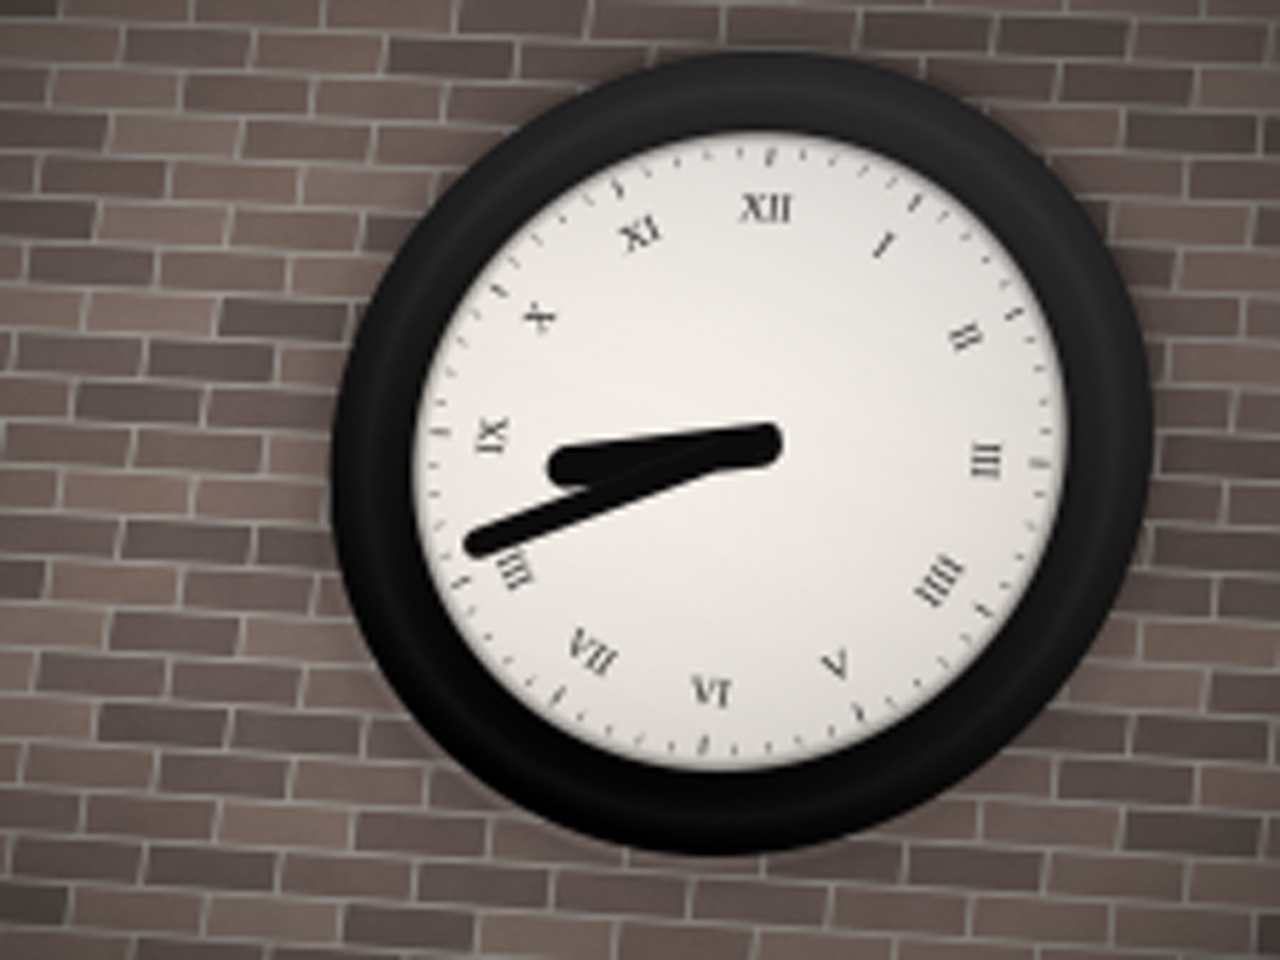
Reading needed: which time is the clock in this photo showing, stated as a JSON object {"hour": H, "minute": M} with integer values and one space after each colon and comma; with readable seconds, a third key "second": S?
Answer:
{"hour": 8, "minute": 41}
